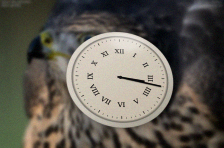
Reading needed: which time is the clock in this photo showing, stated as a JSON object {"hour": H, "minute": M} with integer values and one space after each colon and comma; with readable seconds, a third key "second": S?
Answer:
{"hour": 3, "minute": 17}
